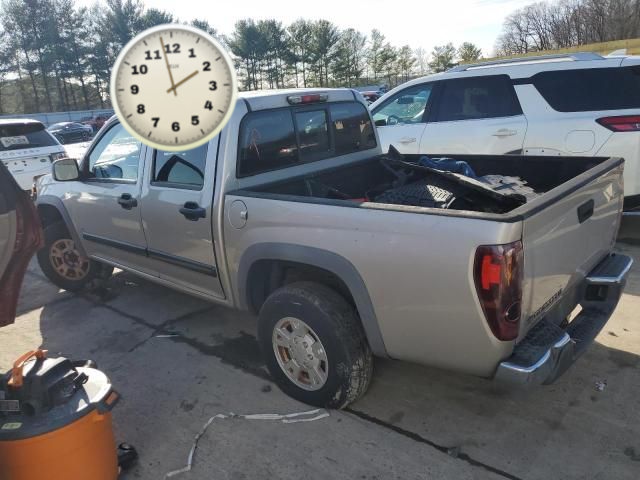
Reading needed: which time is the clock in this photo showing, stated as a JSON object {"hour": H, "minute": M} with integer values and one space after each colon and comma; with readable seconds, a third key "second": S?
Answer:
{"hour": 1, "minute": 58}
